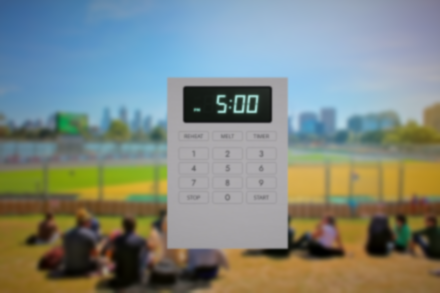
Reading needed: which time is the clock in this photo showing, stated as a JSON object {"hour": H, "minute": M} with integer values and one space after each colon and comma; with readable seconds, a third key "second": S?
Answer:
{"hour": 5, "minute": 0}
